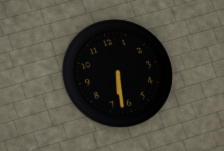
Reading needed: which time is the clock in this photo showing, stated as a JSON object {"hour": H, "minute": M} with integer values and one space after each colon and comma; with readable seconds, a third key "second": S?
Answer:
{"hour": 6, "minute": 32}
